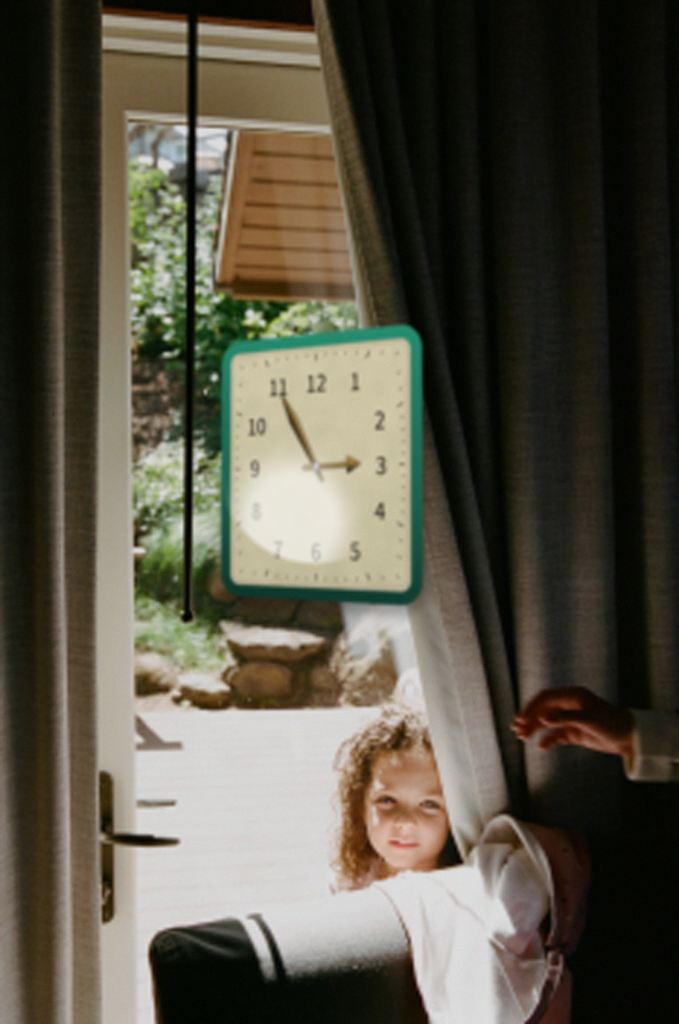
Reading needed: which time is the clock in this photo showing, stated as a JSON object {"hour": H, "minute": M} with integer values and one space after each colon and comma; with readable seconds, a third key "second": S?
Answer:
{"hour": 2, "minute": 55}
